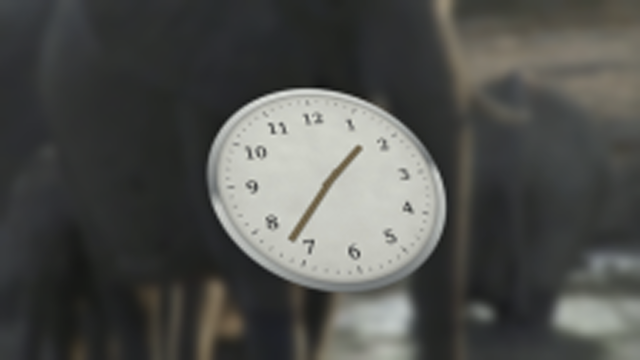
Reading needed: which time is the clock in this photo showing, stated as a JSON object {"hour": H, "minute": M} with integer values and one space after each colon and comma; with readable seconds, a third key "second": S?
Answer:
{"hour": 1, "minute": 37}
